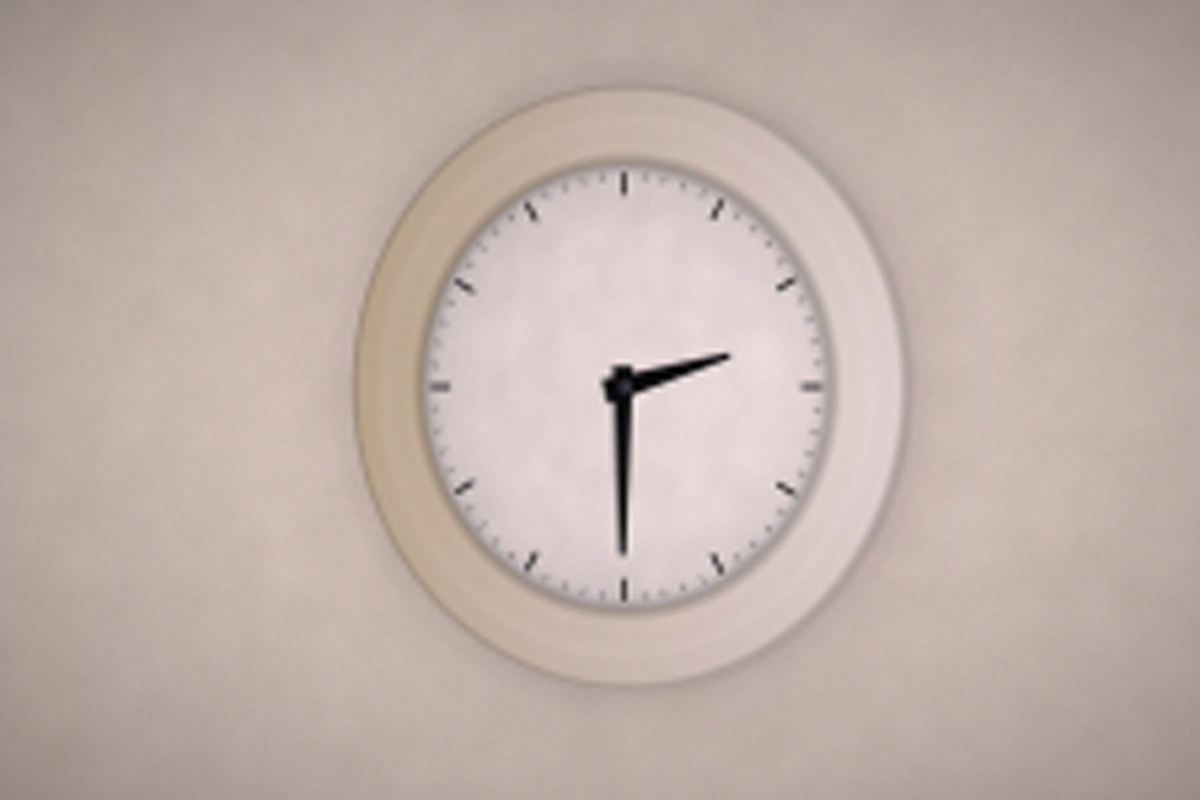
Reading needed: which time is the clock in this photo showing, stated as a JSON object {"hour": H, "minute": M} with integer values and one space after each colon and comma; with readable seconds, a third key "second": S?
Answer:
{"hour": 2, "minute": 30}
